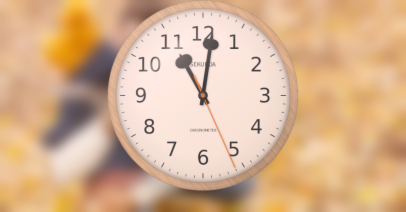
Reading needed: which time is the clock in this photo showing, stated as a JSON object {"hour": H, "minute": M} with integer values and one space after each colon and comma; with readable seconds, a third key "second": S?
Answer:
{"hour": 11, "minute": 1, "second": 26}
